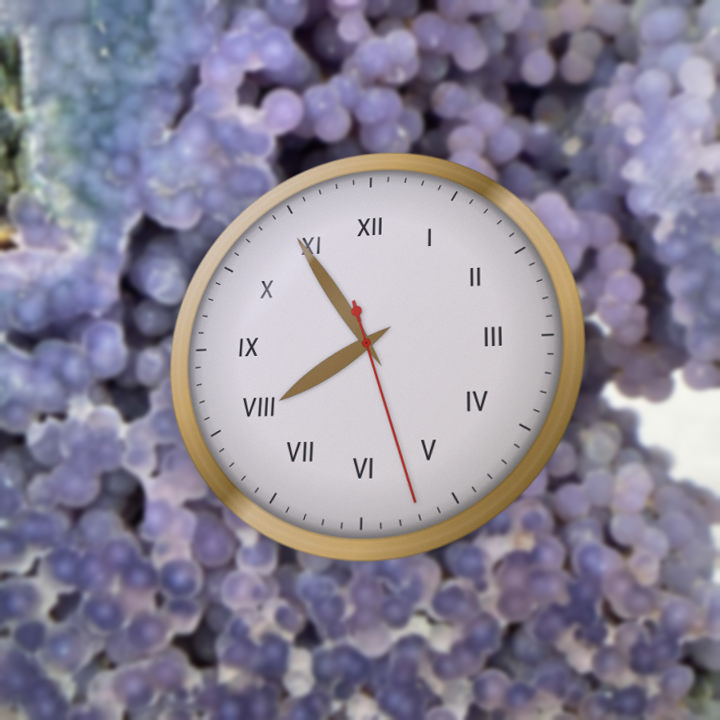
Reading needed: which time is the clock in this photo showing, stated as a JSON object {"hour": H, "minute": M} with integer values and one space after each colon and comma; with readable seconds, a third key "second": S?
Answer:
{"hour": 7, "minute": 54, "second": 27}
